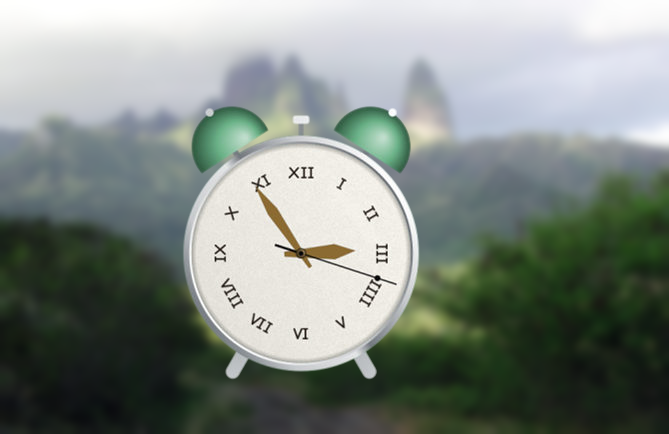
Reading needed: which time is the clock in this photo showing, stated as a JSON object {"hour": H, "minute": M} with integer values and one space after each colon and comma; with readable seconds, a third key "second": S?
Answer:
{"hour": 2, "minute": 54, "second": 18}
